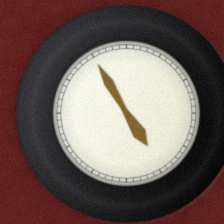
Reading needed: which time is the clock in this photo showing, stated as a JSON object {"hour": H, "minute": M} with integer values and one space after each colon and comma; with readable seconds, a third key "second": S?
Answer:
{"hour": 4, "minute": 55}
